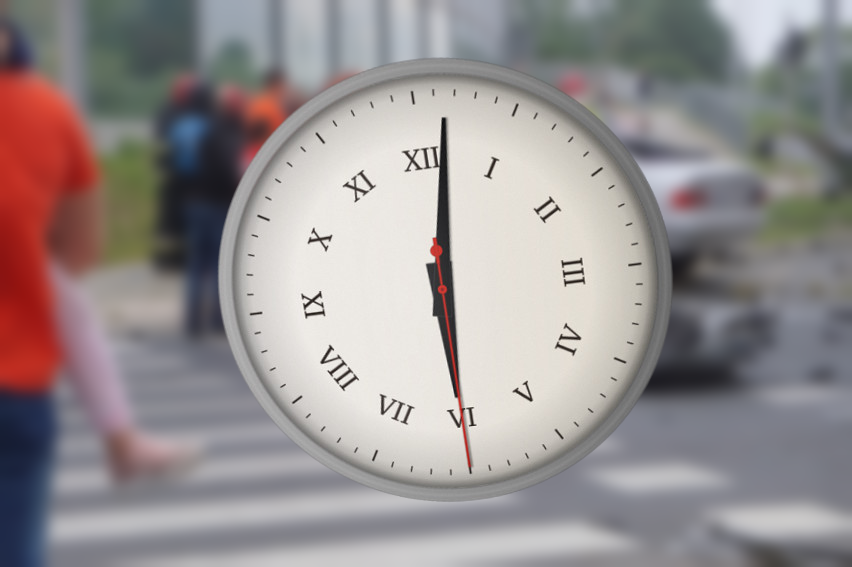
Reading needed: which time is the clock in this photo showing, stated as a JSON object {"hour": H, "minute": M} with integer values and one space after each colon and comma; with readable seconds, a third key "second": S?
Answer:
{"hour": 6, "minute": 1, "second": 30}
